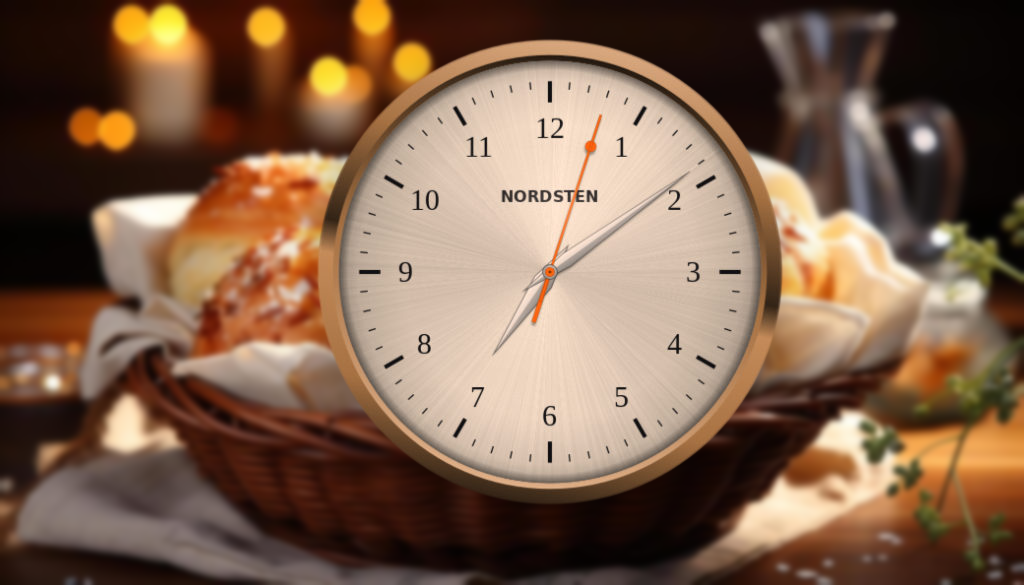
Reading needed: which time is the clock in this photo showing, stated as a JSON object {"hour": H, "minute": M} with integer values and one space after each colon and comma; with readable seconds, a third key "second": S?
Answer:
{"hour": 7, "minute": 9, "second": 3}
